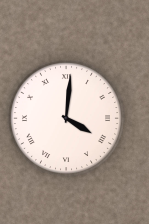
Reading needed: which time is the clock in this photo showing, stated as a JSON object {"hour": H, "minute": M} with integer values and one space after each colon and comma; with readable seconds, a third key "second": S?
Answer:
{"hour": 4, "minute": 1}
